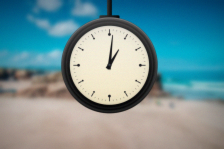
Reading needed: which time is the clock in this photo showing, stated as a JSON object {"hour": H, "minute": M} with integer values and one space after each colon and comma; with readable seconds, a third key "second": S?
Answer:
{"hour": 1, "minute": 1}
